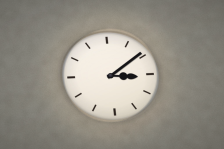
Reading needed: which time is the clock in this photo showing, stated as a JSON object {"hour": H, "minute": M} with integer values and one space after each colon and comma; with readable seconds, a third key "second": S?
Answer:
{"hour": 3, "minute": 9}
